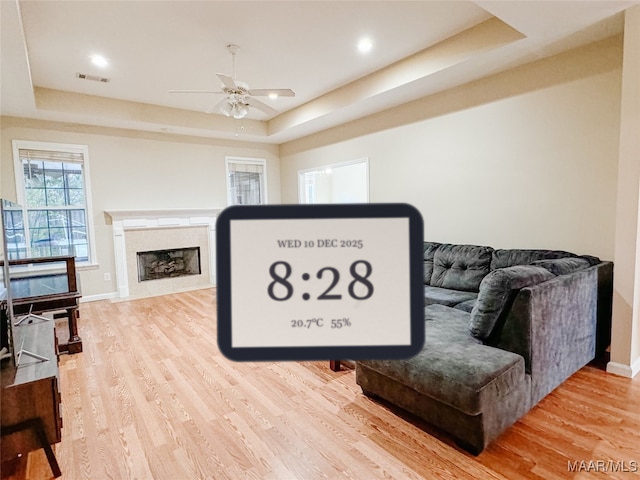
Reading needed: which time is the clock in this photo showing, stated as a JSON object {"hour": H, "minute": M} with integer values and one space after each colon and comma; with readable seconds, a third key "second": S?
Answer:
{"hour": 8, "minute": 28}
